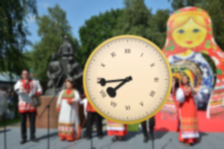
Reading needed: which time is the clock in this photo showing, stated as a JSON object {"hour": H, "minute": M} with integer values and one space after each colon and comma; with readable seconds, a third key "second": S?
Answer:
{"hour": 7, "minute": 44}
